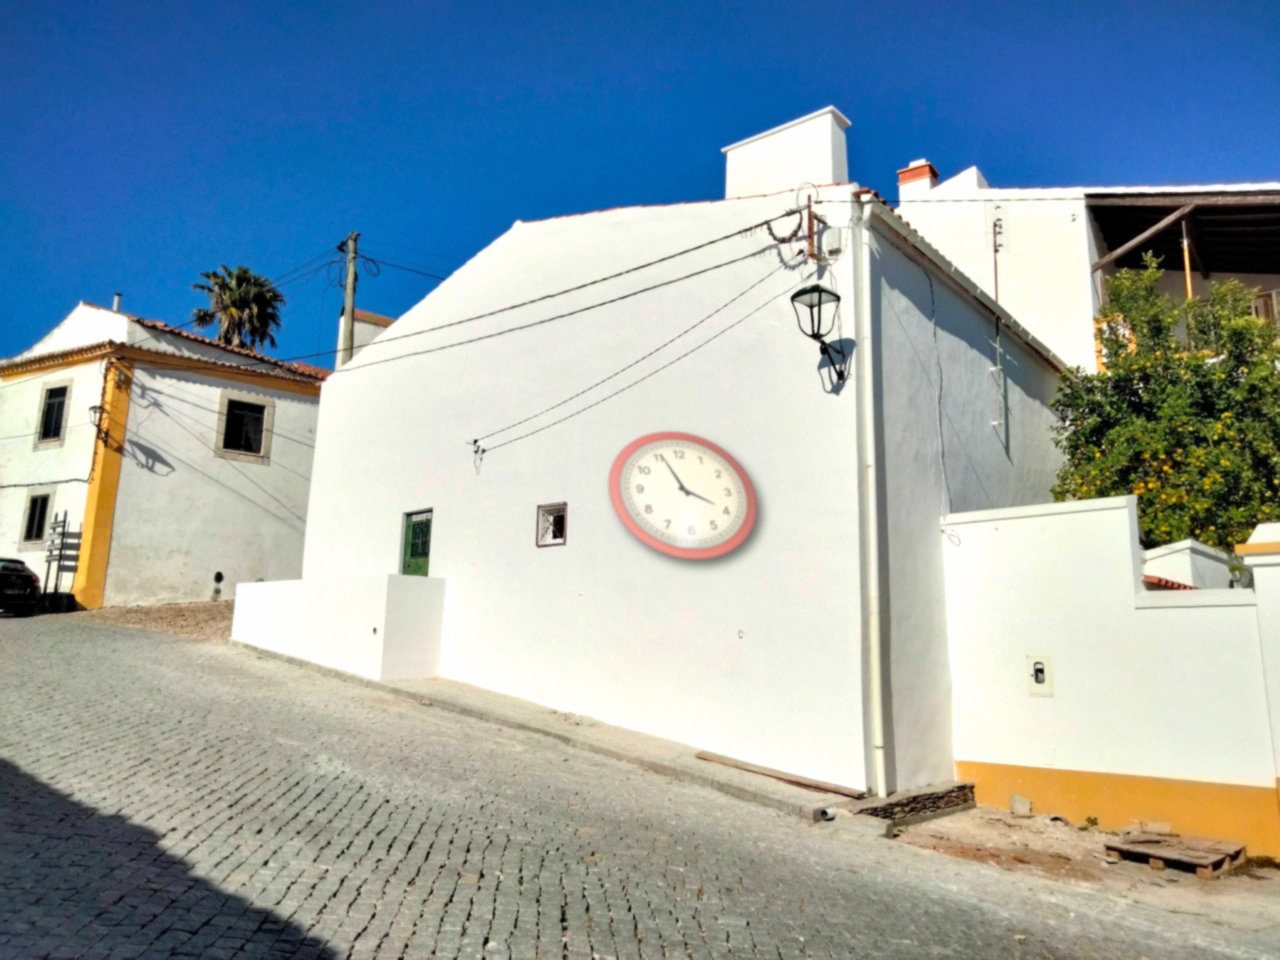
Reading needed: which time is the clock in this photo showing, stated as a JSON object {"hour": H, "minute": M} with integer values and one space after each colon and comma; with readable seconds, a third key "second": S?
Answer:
{"hour": 3, "minute": 56}
